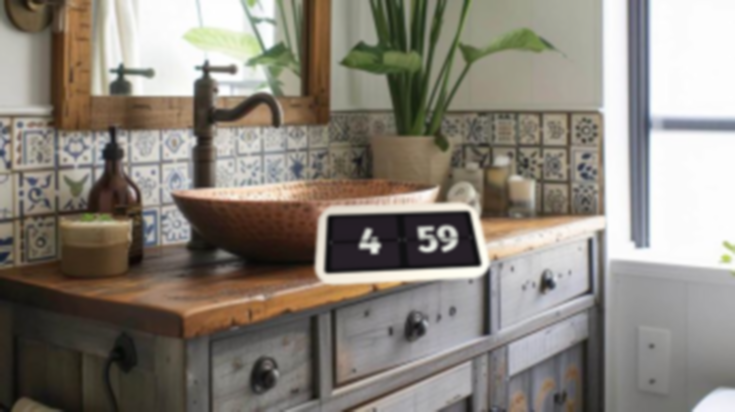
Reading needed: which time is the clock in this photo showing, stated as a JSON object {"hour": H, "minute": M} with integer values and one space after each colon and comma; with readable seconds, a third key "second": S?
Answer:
{"hour": 4, "minute": 59}
